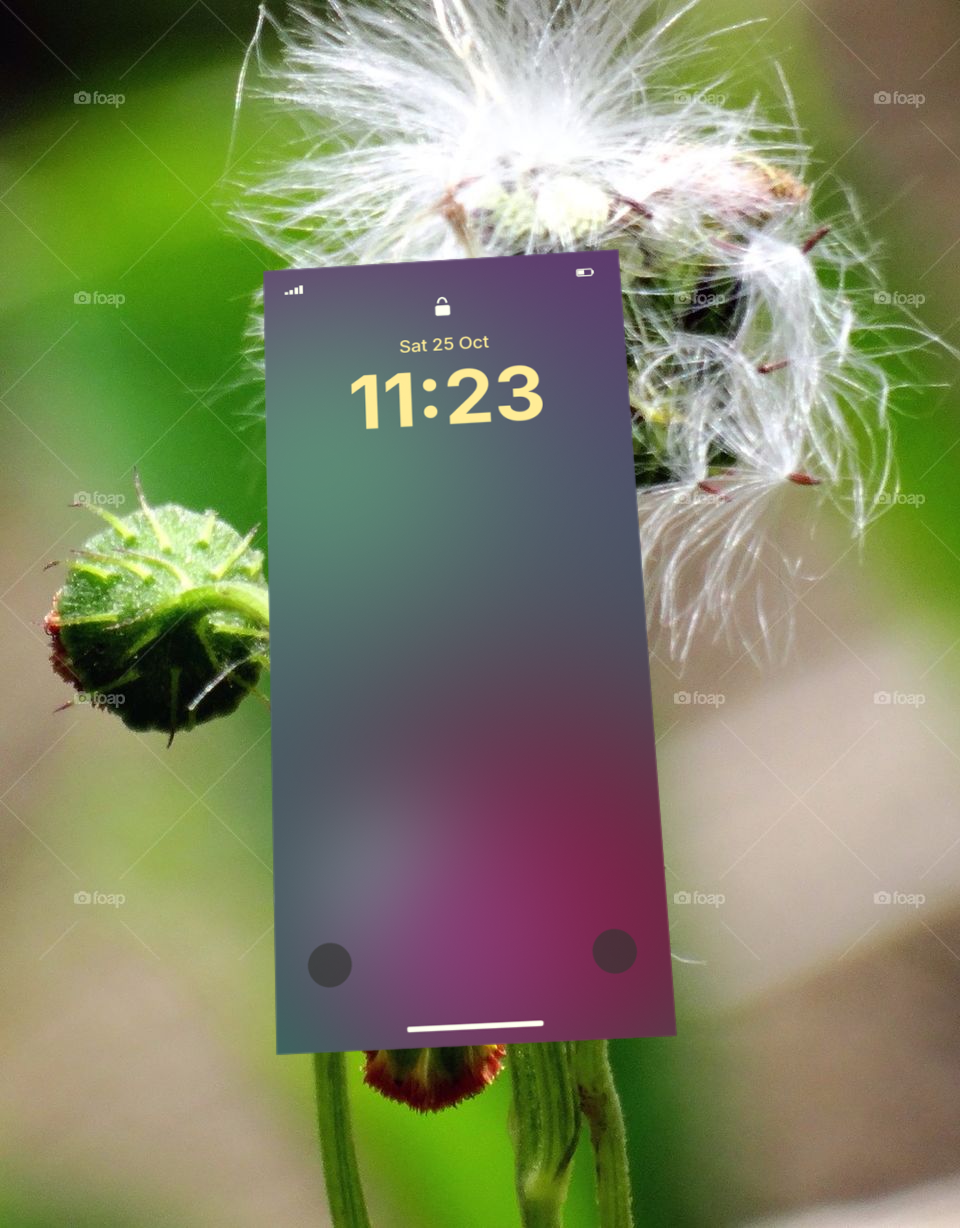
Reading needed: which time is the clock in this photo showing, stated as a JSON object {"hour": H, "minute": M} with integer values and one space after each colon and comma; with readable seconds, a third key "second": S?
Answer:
{"hour": 11, "minute": 23}
